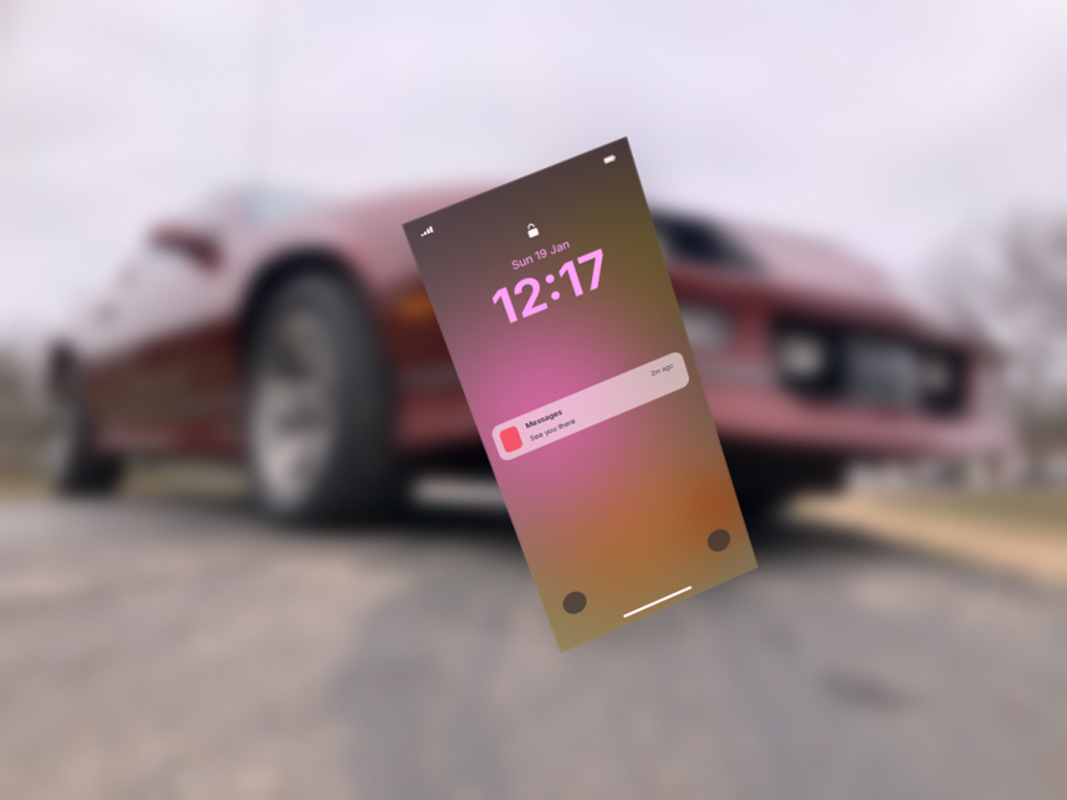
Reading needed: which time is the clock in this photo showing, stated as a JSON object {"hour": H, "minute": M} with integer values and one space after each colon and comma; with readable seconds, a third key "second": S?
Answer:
{"hour": 12, "minute": 17}
